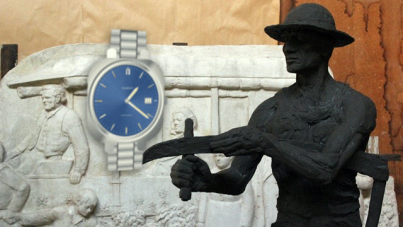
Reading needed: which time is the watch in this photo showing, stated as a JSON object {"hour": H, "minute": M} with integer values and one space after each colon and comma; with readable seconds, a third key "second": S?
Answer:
{"hour": 1, "minute": 21}
